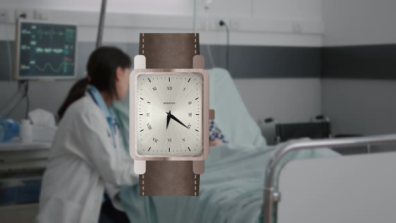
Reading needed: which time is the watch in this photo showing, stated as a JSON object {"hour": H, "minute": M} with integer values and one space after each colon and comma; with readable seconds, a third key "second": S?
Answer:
{"hour": 6, "minute": 21}
